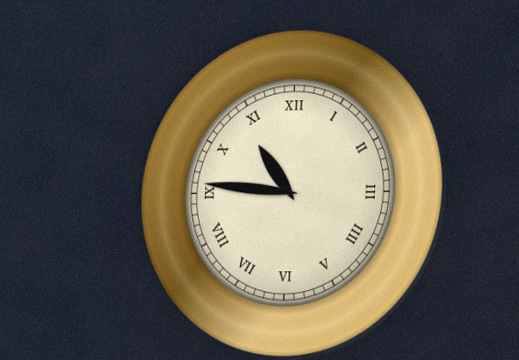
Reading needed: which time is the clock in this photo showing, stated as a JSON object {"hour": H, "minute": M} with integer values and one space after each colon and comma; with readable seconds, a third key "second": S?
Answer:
{"hour": 10, "minute": 46}
